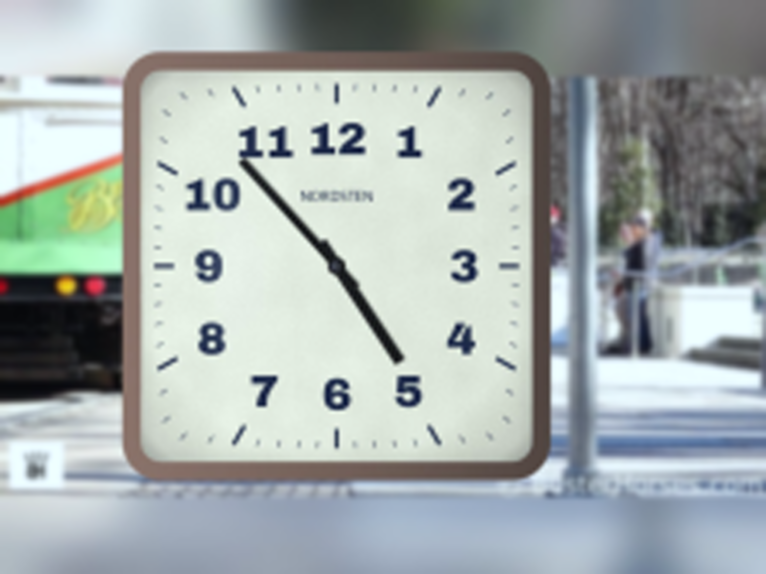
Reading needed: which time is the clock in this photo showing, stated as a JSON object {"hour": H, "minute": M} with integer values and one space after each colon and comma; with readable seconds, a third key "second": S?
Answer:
{"hour": 4, "minute": 53}
